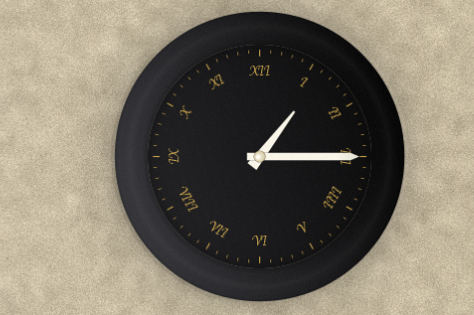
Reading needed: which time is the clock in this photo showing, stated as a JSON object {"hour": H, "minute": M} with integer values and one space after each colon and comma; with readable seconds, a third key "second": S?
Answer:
{"hour": 1, "minute": 15}
